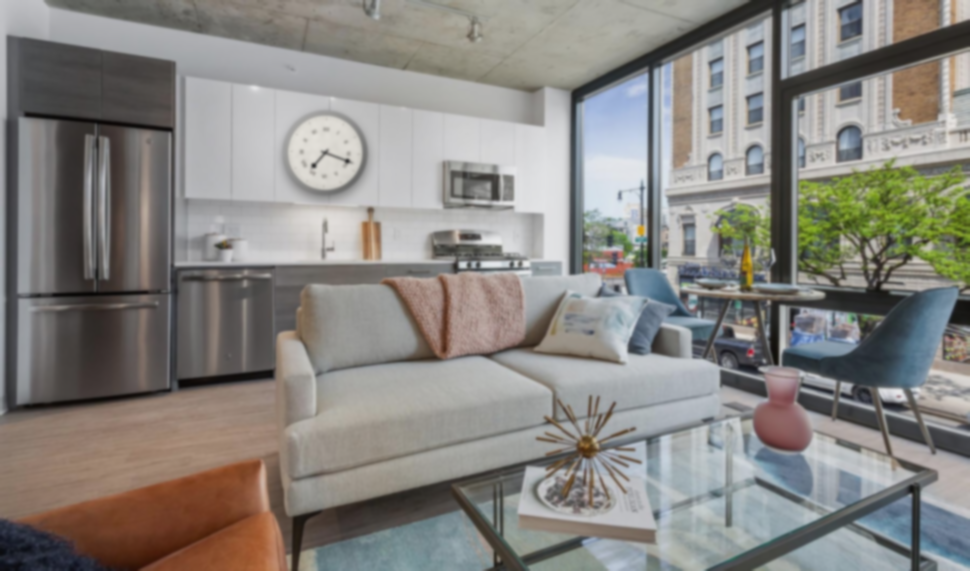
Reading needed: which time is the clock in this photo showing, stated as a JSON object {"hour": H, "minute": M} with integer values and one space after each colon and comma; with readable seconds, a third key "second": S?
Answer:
{"hour": 7, "minute": 18}
